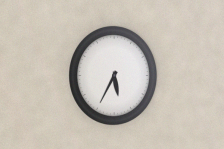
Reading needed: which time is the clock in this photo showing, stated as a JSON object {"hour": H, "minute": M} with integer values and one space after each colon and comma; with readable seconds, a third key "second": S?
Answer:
{"hour": 5, "minute": 35}
